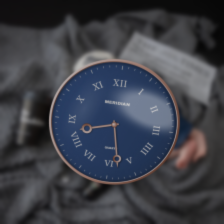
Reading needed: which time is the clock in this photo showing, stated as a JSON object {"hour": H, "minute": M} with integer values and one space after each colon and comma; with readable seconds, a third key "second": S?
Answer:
{"hour": 8, "minute": 28}
